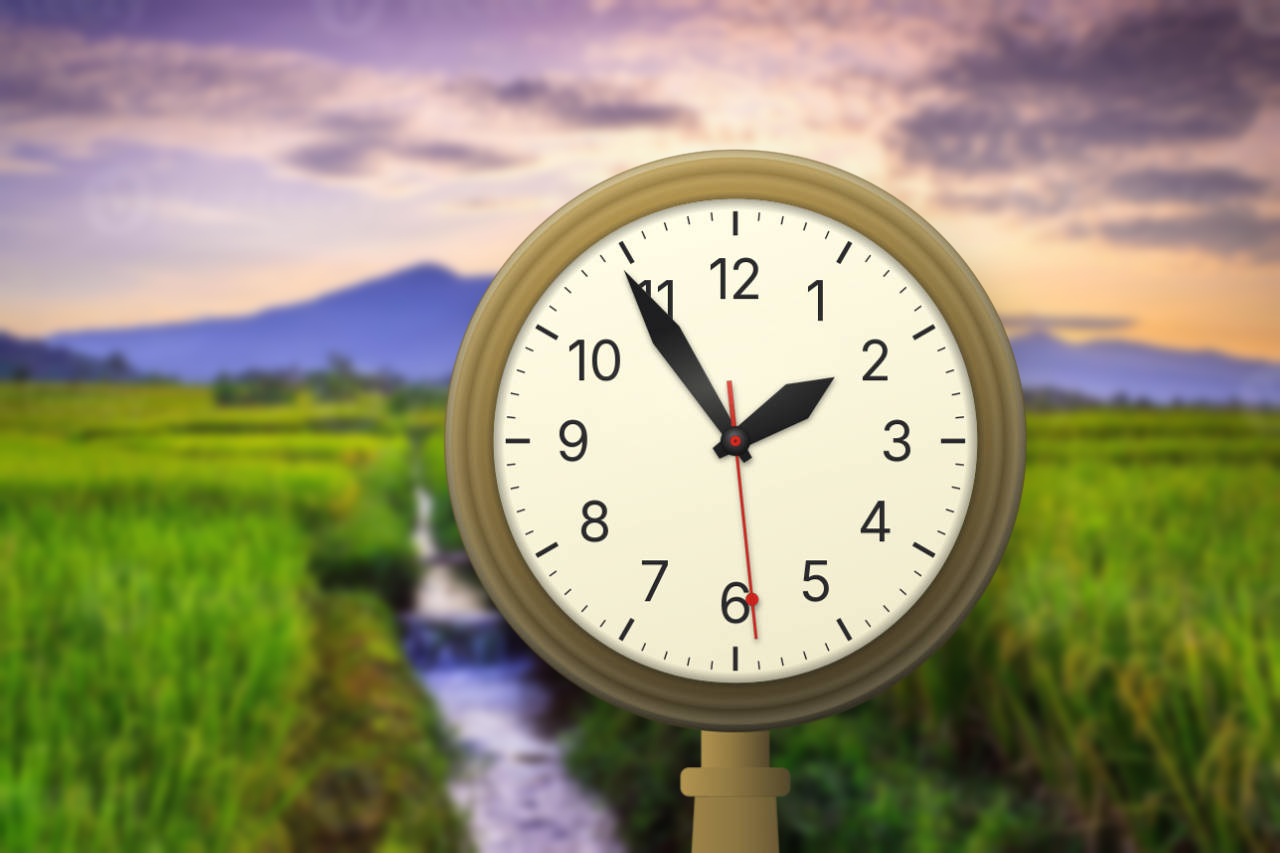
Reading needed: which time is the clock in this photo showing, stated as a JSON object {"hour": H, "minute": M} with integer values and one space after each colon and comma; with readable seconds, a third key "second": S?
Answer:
{"hour": 1, "minute": 54, "second": 29}
